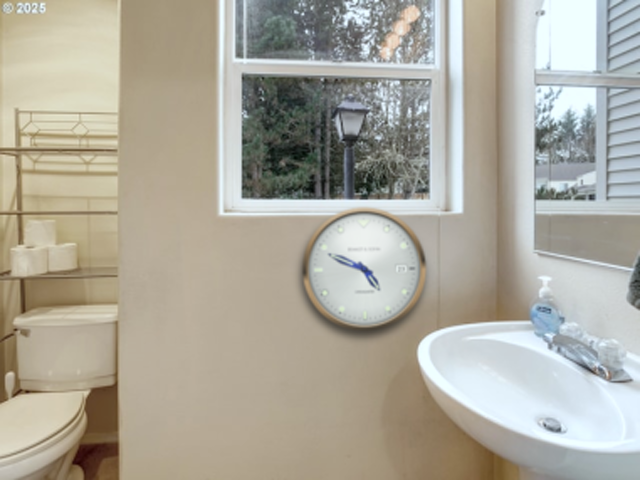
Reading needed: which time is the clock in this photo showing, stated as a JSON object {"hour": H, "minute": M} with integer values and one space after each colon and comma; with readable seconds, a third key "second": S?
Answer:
{"hour": 4, "minute": 49}
